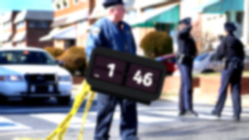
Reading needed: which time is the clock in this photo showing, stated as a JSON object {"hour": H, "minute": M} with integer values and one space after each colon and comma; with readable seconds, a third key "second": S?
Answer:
{"hour": 1, "minute": 46}
